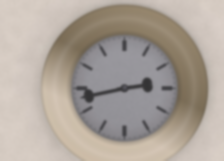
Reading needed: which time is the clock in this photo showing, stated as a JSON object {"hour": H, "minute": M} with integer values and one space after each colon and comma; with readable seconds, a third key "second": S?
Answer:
{"hour": 2, "minute": 43}
